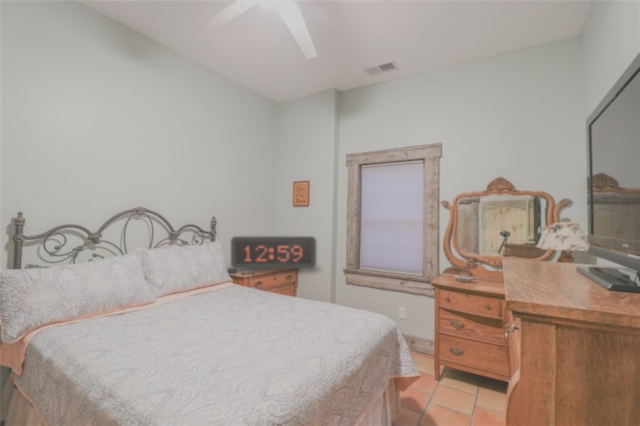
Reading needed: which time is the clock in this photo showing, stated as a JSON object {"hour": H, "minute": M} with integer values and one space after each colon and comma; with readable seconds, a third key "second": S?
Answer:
{"hour": 12, "minute": 59}
